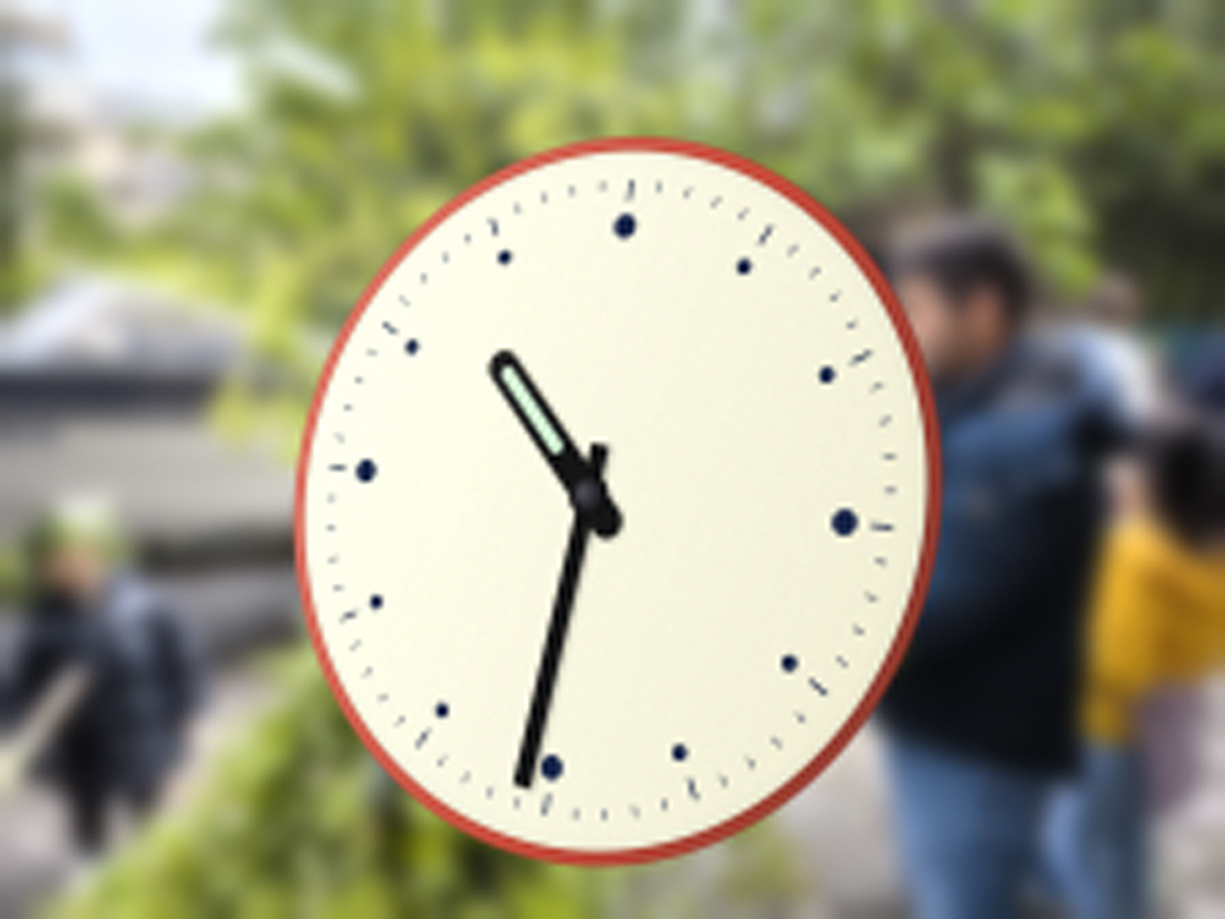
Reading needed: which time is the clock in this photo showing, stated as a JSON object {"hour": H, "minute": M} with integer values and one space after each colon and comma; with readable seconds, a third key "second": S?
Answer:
{"hour": 10, "minute": 31}
